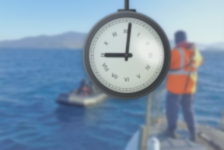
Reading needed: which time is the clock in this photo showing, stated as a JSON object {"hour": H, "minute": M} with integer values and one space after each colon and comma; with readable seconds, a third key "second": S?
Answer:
{"hour": 9, "minute": 1}
